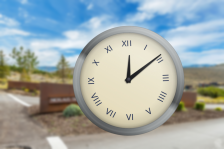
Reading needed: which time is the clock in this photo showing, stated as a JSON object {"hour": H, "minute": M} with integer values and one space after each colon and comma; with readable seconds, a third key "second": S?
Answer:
{"hour": 12, "minute": 9}
